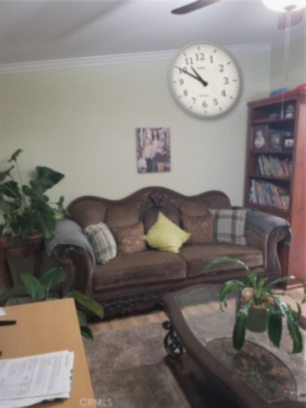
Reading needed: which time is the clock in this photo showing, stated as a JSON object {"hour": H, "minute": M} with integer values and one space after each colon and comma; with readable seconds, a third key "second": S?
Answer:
{"hour": 10, "minute": 50}
